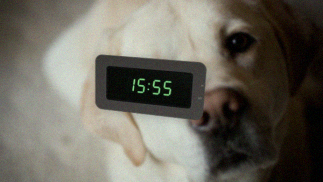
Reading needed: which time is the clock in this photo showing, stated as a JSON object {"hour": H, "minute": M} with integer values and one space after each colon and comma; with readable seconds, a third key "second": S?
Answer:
{"hour": 15, "minute": 55}
